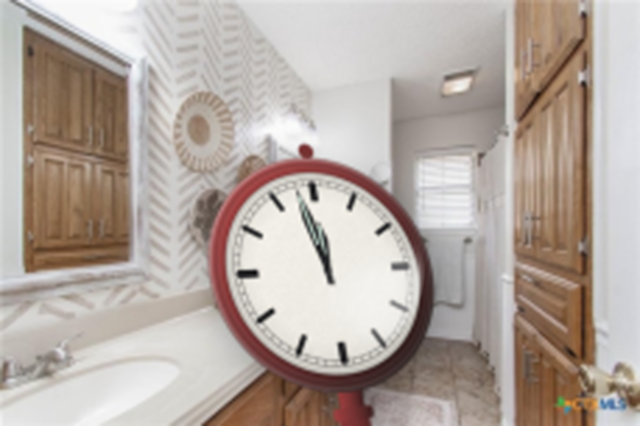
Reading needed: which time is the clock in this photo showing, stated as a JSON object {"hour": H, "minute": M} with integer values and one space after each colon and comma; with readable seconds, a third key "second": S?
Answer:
{"hour": 11, "minute": 58}
